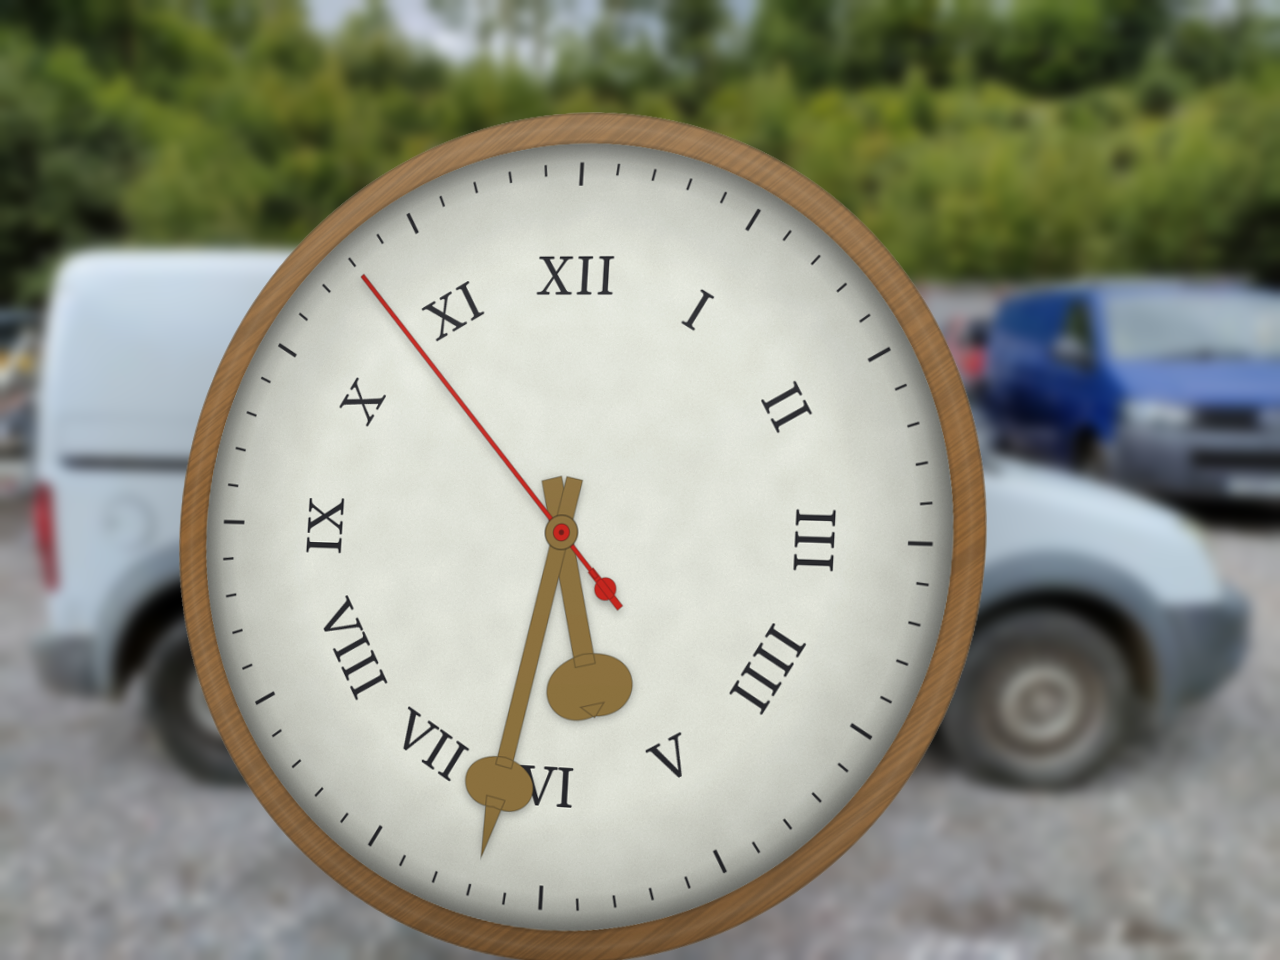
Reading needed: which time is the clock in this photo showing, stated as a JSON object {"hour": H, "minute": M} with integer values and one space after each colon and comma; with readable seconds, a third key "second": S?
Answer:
{"hour": 5, "minute": 31, "second": 53}
